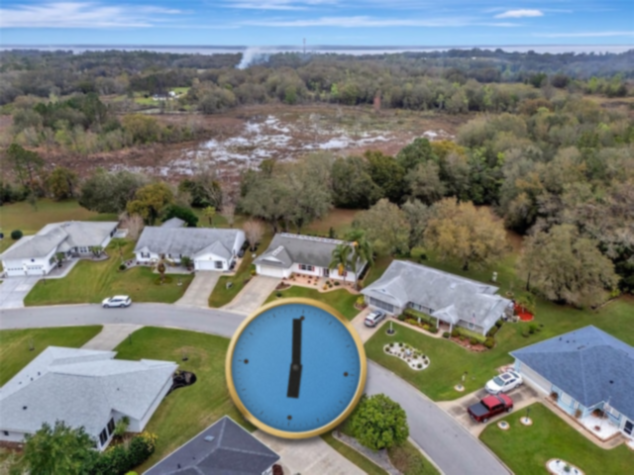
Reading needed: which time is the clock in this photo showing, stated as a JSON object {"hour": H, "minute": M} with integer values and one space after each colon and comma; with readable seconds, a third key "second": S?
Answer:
{"hour": 5, "minute": 59}
